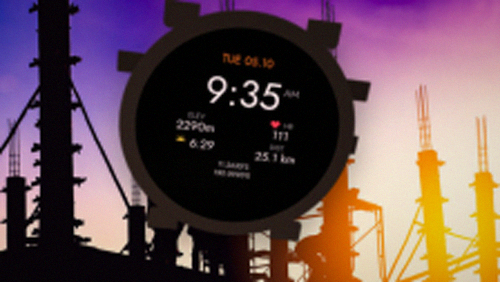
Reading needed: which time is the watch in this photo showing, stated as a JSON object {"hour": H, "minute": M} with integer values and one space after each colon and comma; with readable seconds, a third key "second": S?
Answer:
{"hour": 9, "minute": 35}
